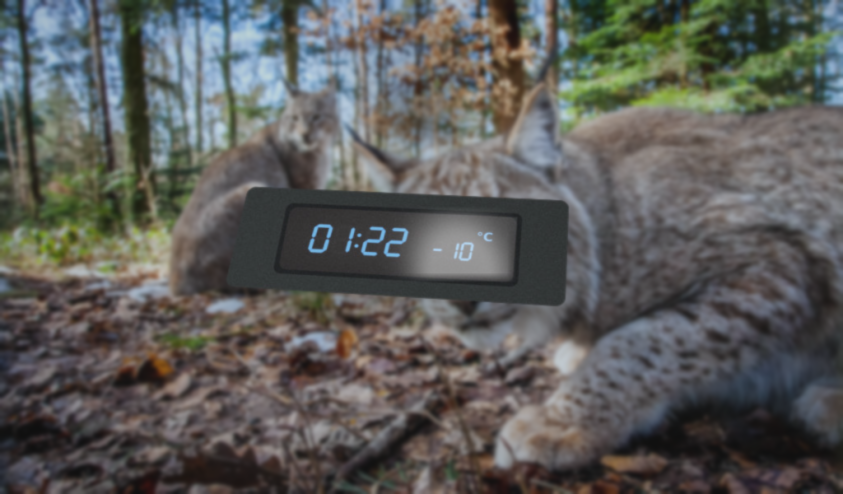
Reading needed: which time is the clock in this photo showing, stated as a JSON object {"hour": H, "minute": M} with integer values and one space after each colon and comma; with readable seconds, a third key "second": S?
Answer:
{"hour": 1, "minute": 22}
